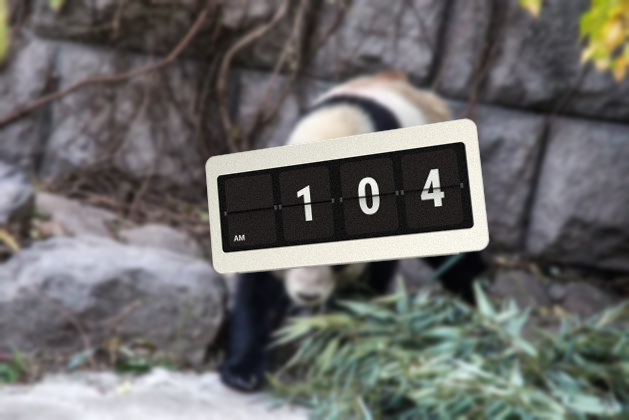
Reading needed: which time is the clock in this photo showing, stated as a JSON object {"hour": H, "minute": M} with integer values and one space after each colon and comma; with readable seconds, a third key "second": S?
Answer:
{"hour": 1, "minute": 4}
